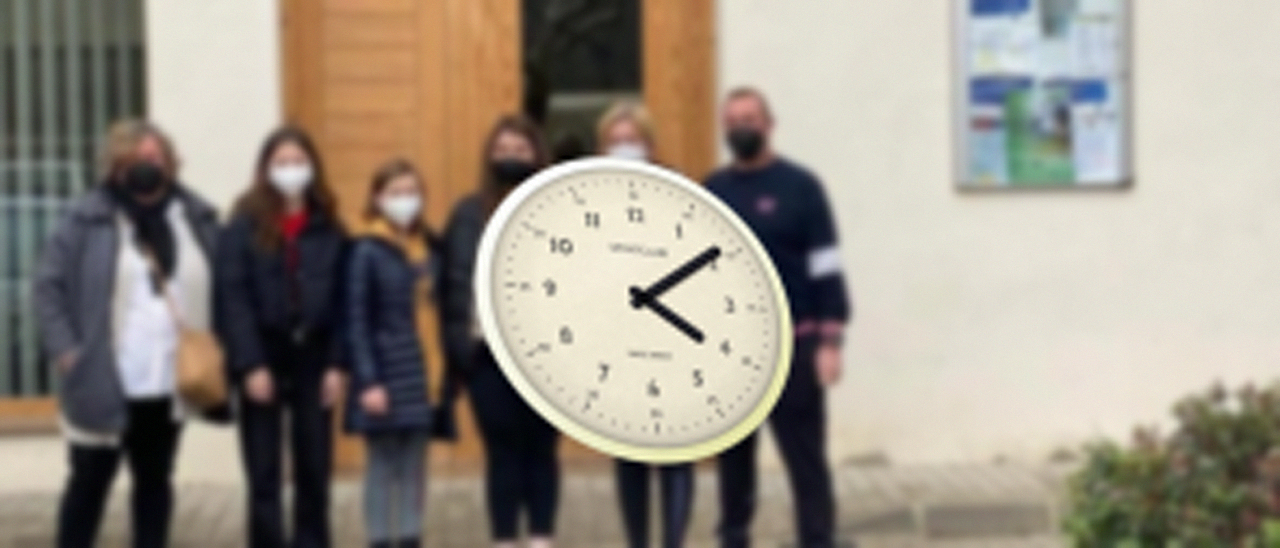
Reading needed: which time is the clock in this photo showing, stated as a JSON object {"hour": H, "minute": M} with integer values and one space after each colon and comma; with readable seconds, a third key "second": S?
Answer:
{"hour": 4, "minute": 9}
